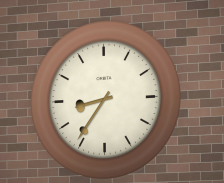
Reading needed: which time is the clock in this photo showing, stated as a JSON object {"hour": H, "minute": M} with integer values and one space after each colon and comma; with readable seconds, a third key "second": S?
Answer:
{"hour": 8, "minute": 36}
